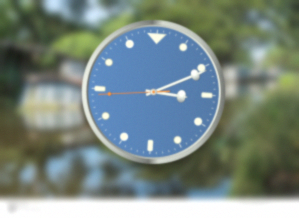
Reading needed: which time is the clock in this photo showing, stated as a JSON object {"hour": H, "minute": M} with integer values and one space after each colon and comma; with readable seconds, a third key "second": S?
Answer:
{"hour": 3, "minute": 10, "second": 44}
